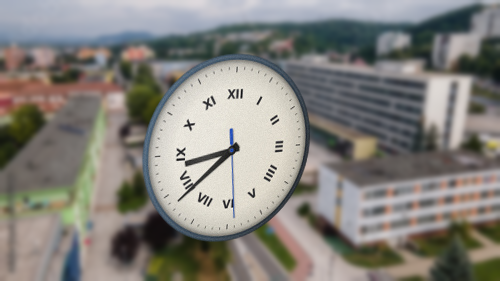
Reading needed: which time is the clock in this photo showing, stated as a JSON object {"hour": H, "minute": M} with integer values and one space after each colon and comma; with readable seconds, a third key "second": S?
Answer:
{"hour": 8, "minute": 38, "second": 29}
